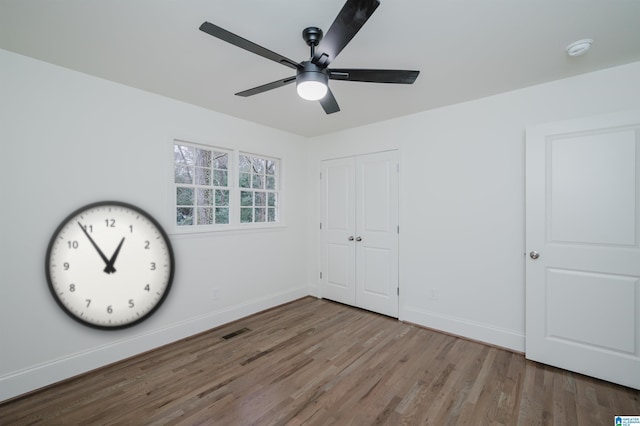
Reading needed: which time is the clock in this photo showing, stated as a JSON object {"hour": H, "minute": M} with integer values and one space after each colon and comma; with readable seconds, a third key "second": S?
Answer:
{"hour": 12, "minute": 54}
